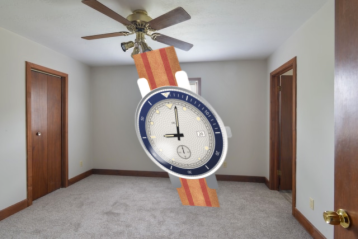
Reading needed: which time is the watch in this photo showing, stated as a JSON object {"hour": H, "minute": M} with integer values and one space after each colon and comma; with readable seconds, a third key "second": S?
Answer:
{"hour": 9, "minute": 2}
